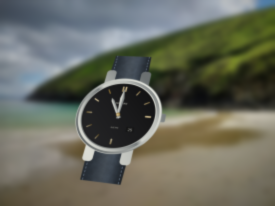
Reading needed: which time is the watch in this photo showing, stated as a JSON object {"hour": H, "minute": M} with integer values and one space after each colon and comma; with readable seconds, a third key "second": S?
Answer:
{"hour": 11, "minute": 0}
